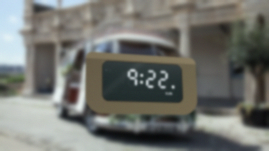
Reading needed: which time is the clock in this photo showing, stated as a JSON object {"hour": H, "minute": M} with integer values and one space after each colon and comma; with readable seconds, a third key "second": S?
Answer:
{"hour": 9, "minute": 22}
